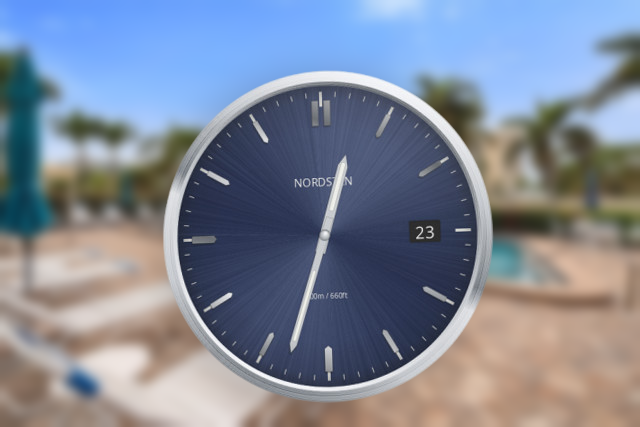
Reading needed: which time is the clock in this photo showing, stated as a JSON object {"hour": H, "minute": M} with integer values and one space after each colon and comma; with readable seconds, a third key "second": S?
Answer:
{"hour": 12, "minute": 33}
